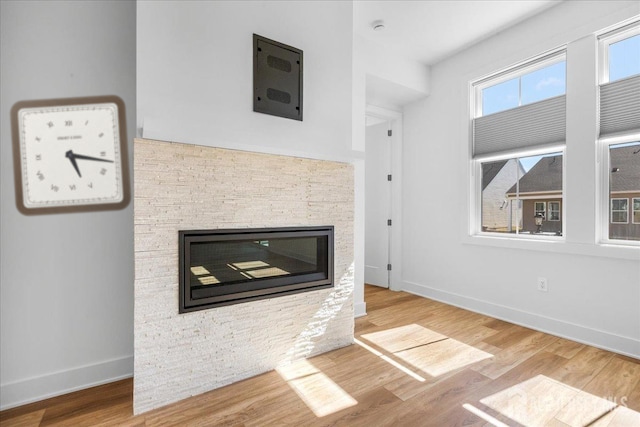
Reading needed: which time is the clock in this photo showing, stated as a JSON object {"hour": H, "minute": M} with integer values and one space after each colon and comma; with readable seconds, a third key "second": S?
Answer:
{"hour": 5, "minute": 17}
